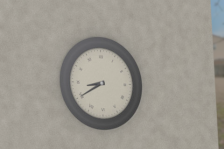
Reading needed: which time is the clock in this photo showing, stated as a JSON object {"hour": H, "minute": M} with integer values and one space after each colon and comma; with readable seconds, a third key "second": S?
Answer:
{"hour": 8, "minute": 40}
